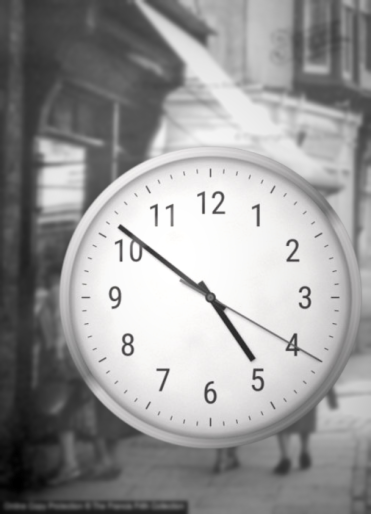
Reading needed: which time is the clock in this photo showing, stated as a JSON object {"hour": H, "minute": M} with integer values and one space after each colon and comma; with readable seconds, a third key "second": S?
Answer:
{"hour": 4, "minute": 51, "second": 20}
